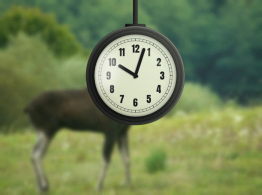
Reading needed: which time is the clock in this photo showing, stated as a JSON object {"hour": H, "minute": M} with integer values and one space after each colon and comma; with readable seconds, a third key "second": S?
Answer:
{"hour": 10, "minute": 3}
